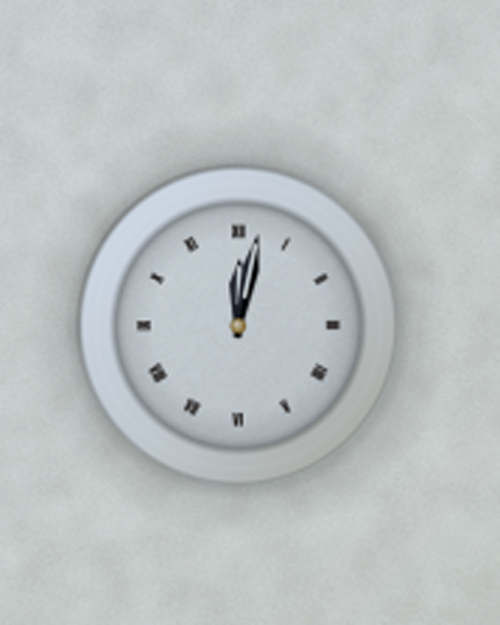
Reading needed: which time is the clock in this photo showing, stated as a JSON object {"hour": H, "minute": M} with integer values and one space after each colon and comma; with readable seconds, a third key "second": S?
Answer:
{"hour": 12, "minute": 2}
